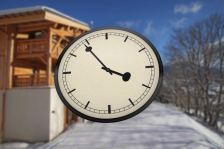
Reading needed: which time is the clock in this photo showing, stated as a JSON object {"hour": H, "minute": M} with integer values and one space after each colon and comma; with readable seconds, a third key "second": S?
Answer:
{"hour": 3, "minute": 54}
